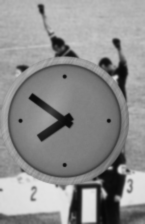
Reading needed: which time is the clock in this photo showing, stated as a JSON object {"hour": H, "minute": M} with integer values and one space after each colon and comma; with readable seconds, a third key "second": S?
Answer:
{"hour": 7, "minute": 51}
